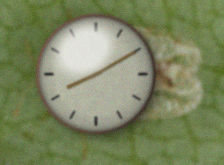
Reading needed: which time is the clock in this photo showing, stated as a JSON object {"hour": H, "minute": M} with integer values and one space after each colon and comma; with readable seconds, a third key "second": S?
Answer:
{"hour": 8, "minute": 10}
